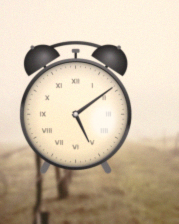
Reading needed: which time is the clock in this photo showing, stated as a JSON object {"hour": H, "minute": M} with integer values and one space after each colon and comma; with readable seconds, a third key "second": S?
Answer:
{"hour": 5, "minute": 9}
